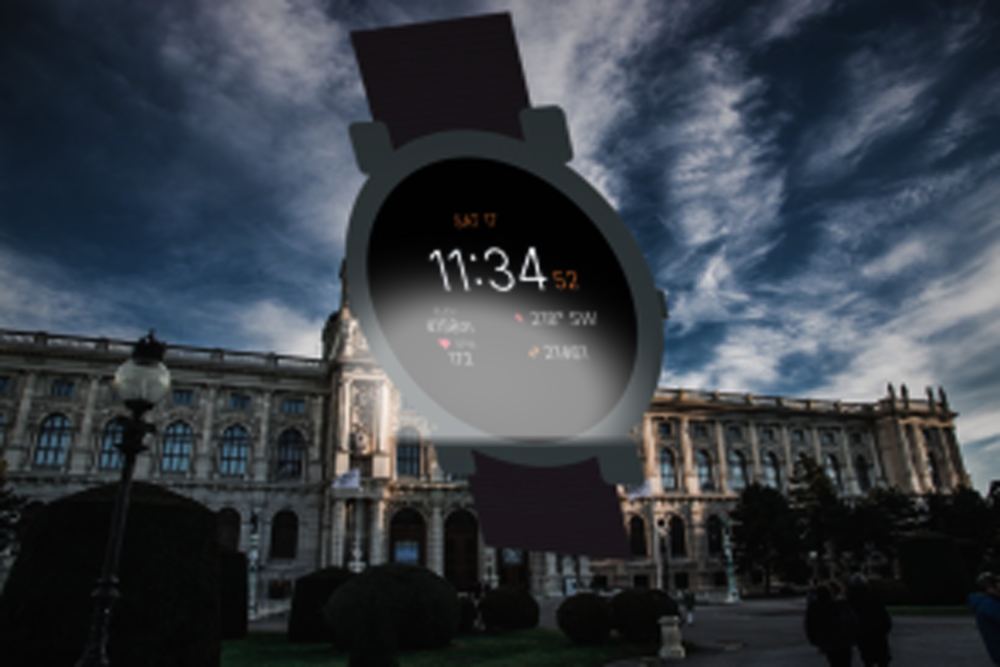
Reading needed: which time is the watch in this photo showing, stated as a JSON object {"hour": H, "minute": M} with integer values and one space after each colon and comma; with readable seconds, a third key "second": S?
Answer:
{"hour": 11, "minute": 34}
